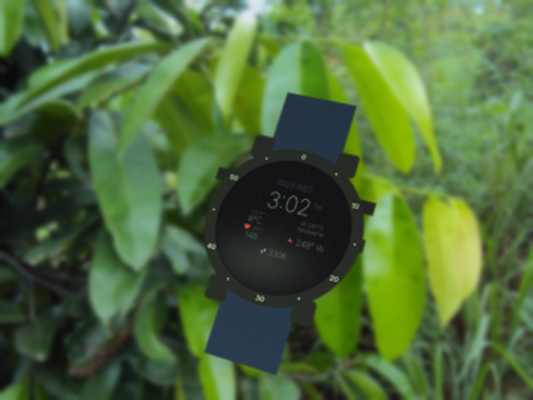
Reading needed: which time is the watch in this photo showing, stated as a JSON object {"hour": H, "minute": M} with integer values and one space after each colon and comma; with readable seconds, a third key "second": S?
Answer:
{"hour": 3, "minute": 2}
